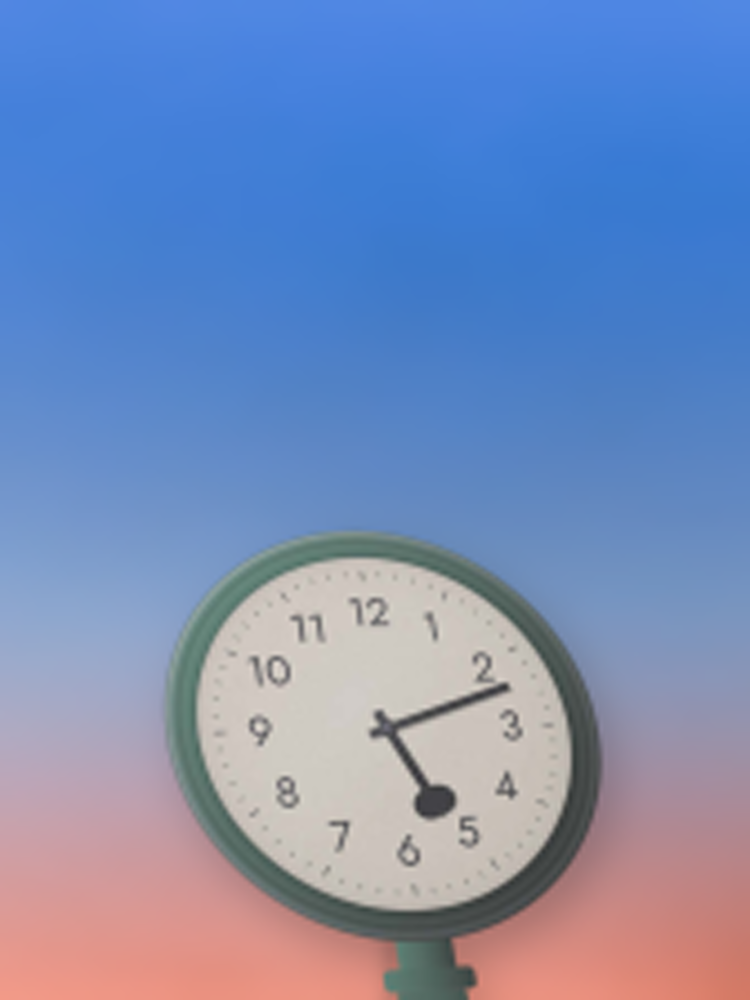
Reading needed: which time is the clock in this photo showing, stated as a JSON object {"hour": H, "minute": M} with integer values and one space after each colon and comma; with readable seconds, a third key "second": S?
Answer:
{"hour": 5, "minute": 12}
